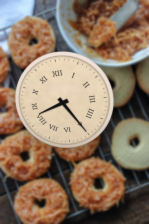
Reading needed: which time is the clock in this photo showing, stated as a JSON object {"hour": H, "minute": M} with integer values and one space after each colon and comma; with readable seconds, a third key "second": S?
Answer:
{"hour": 8, "minute": 25}
